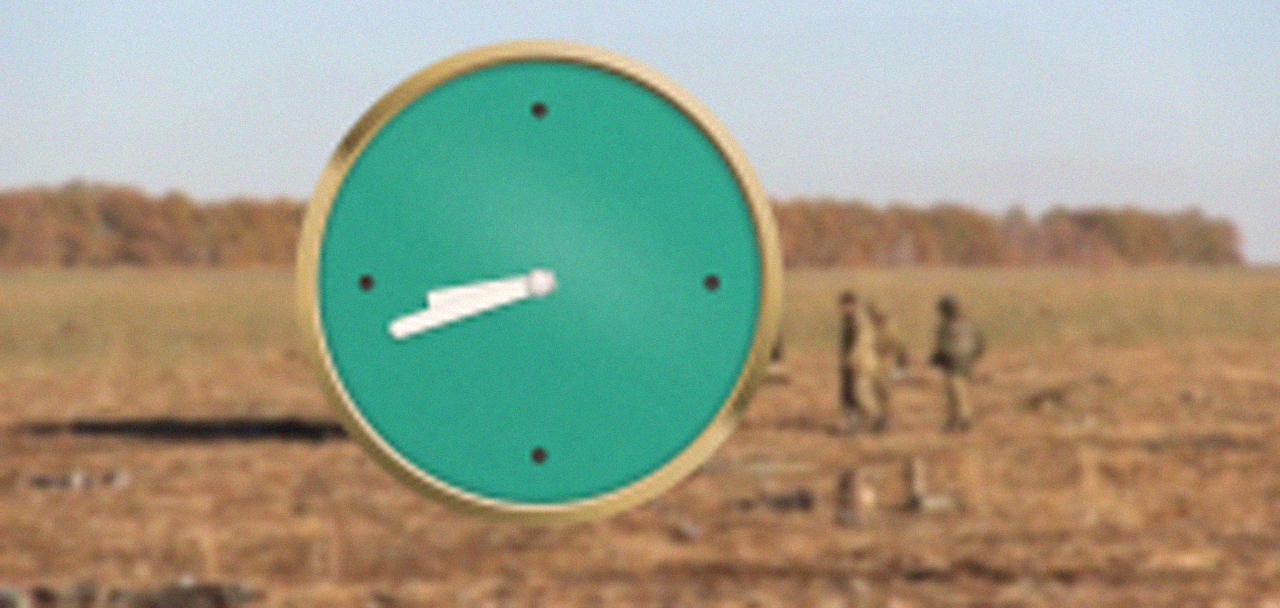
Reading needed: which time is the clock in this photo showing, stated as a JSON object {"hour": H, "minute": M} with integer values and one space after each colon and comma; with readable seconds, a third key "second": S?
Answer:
{"hour": 8, "minute": 42}
